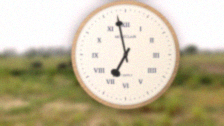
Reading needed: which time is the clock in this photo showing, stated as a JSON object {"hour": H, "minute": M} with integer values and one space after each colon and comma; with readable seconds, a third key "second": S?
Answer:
{"hour": 6, "minute": 58}
